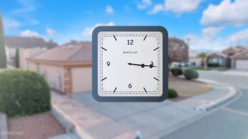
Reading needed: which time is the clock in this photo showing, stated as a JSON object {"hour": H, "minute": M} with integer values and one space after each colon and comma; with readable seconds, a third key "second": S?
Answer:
{"hour": 3, "minute": 16}
